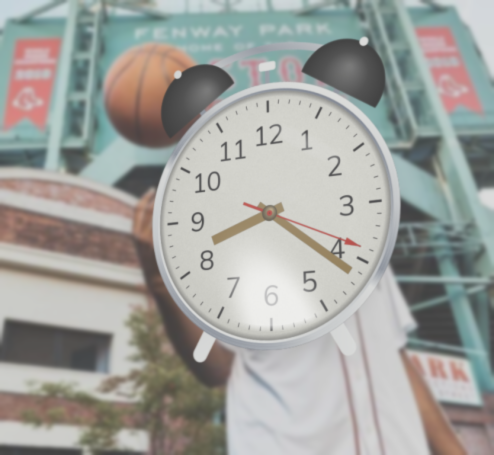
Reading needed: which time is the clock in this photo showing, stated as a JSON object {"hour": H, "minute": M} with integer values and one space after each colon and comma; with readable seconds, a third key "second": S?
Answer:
{"hour": 8, "minute": 21, "second": 19}
